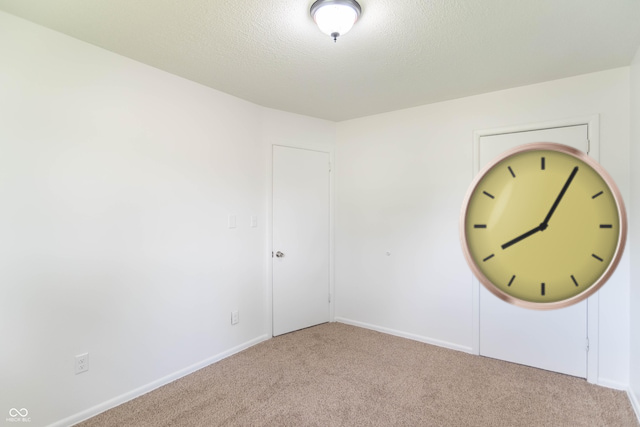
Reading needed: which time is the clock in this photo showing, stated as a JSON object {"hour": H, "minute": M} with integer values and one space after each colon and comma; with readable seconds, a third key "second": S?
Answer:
{"hour": 8, "minute": 5}
